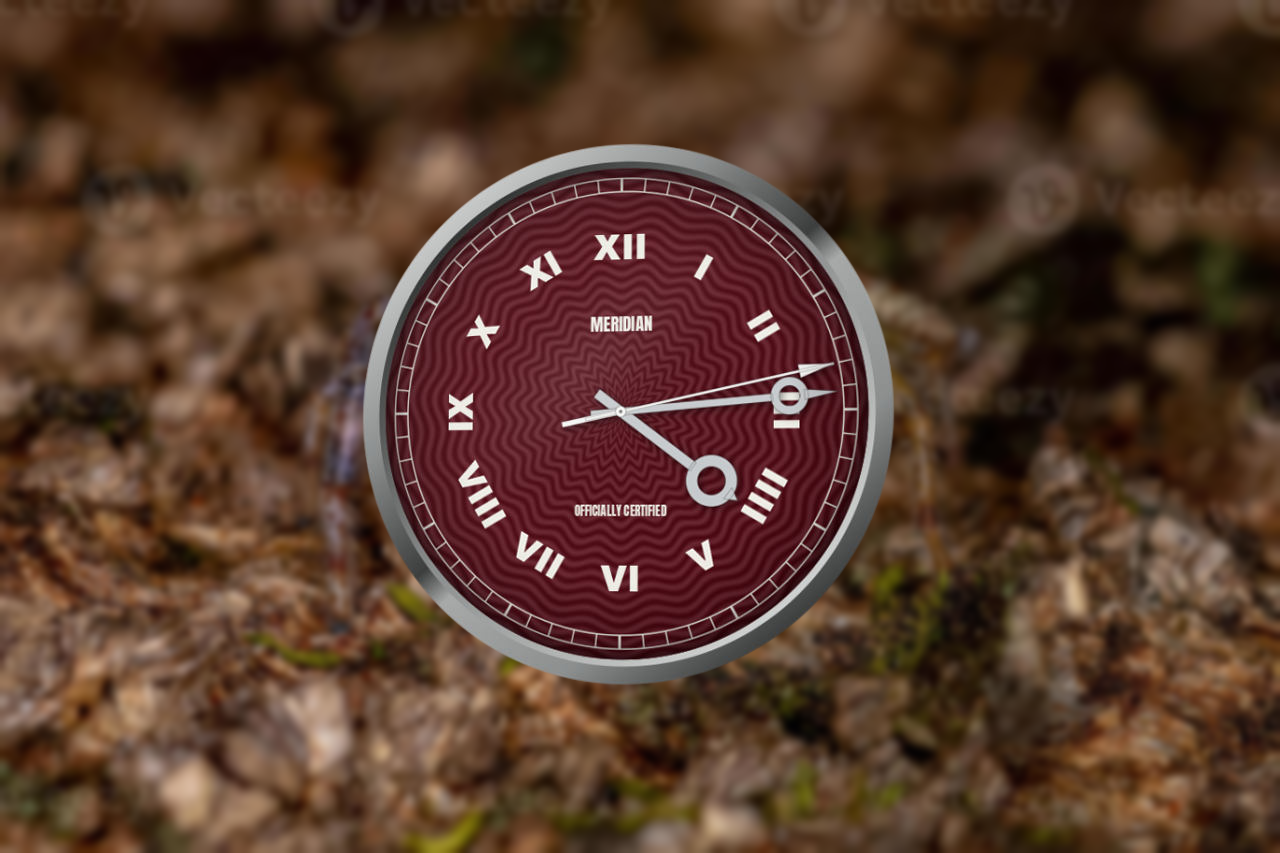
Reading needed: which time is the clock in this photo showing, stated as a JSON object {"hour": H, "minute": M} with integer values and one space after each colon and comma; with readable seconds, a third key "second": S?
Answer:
{"hour": 4, "minute": 14, "second": 13}
